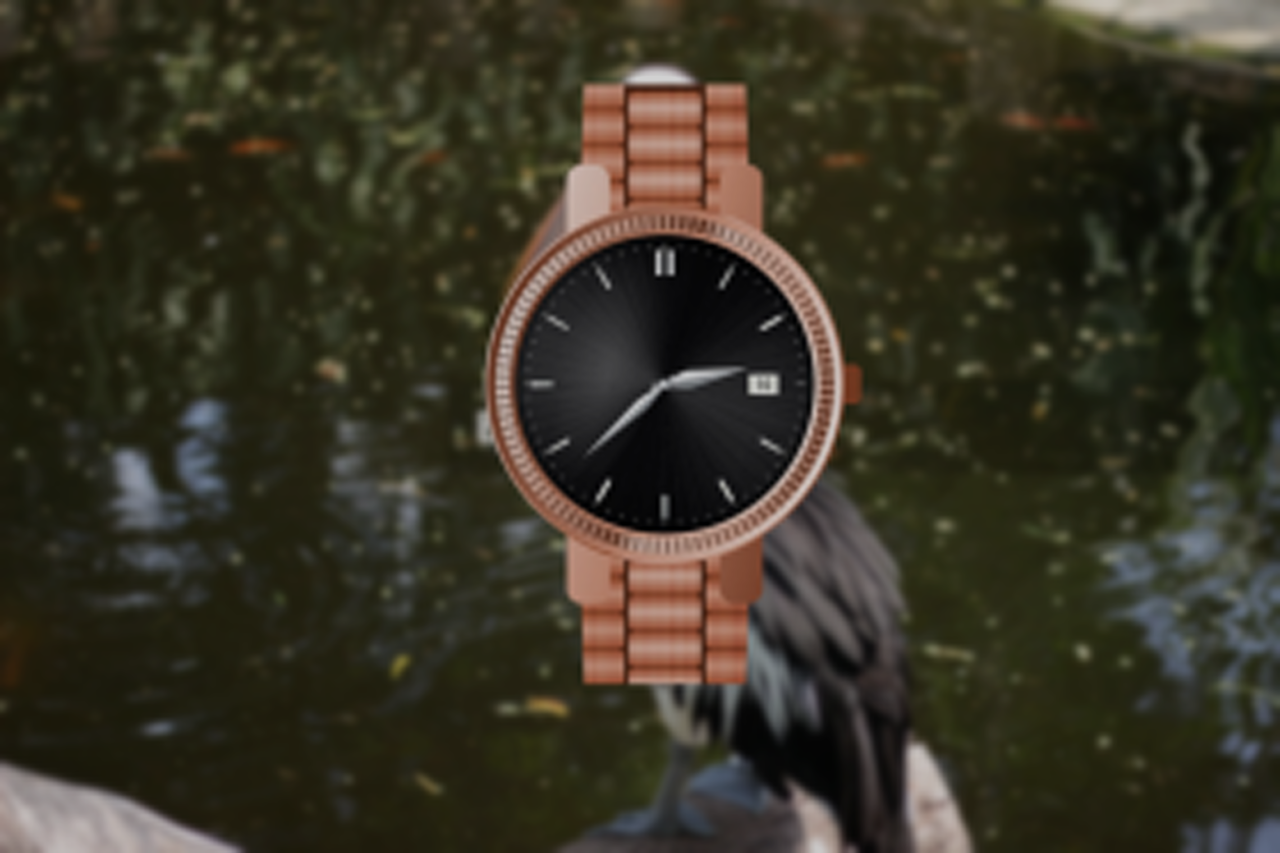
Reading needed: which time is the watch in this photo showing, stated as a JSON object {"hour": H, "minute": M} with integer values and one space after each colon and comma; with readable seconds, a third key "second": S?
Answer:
{"hour": 2, "minute": 38}
